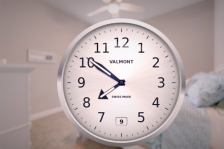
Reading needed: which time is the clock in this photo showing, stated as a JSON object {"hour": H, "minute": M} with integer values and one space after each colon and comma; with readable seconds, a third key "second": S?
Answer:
{"hour": 7, "minute": 51}
